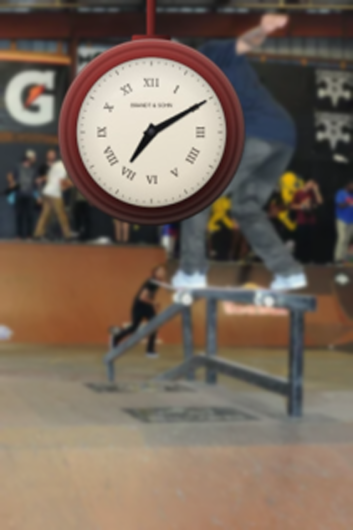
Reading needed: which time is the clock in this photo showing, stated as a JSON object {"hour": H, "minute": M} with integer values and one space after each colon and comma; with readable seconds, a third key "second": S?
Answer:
{"hour": 7, "minute": 10}
